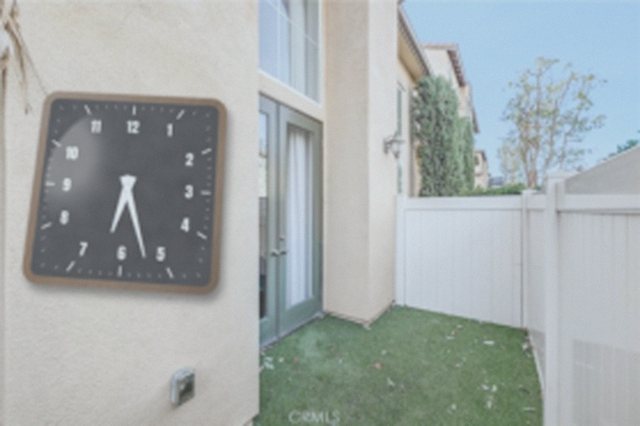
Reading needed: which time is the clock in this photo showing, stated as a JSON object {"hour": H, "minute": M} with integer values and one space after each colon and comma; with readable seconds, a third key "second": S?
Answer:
{"hour": 6, "minute": 27}
